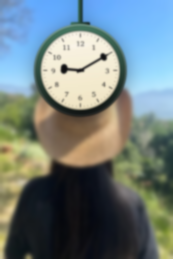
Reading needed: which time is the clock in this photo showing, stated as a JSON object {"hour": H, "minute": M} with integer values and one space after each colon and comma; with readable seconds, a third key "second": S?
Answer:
{"hour": 9, "minute": 10}
